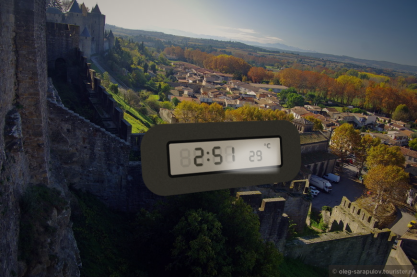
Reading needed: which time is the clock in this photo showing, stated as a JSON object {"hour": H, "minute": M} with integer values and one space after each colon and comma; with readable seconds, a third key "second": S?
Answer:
{"hour": 2, "minute": 51}
